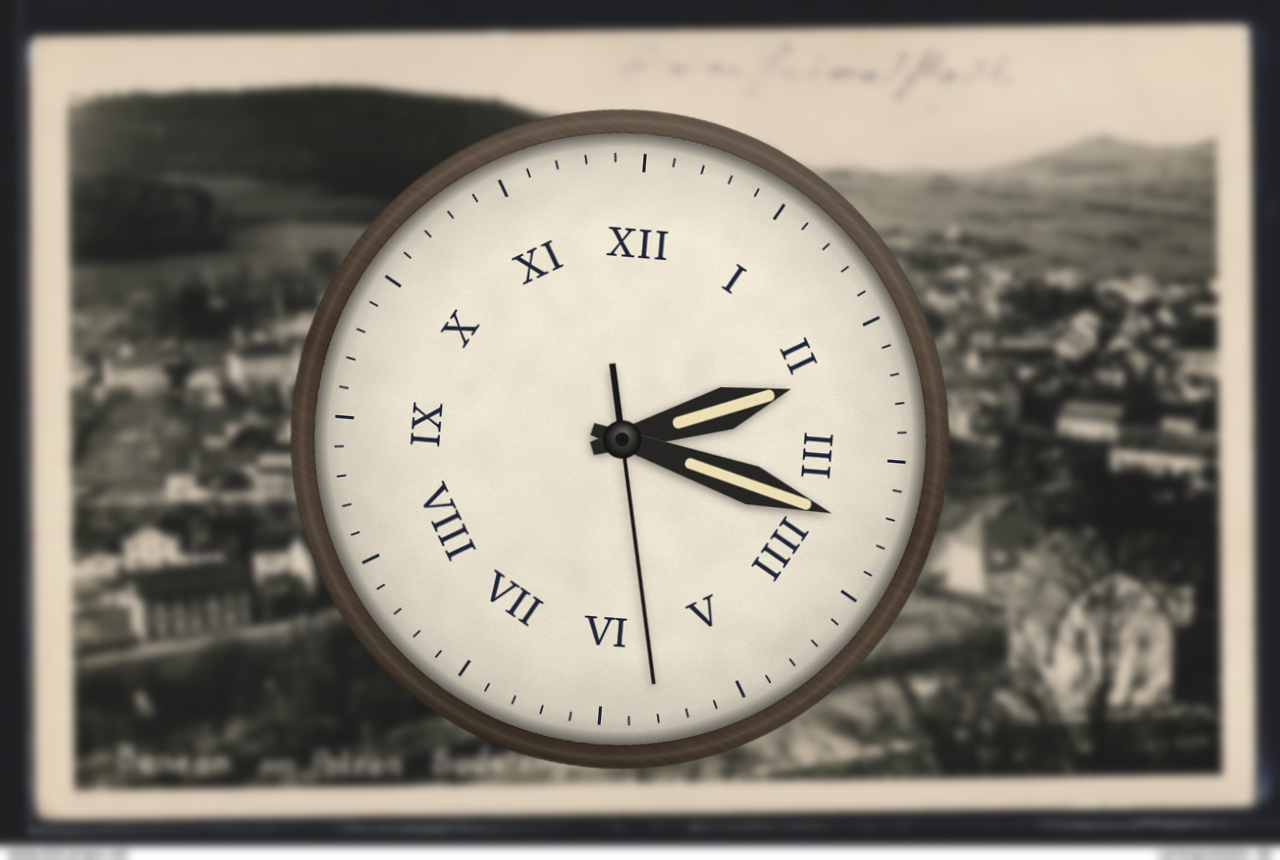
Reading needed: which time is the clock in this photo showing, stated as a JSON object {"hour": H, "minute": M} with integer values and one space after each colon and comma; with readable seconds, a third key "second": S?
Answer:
{"hour": 2, "minute": 17, "second": 28}
